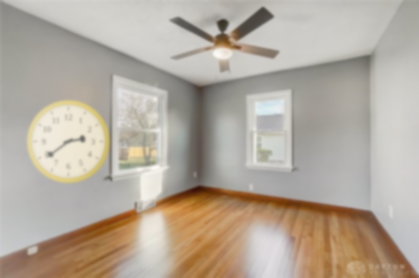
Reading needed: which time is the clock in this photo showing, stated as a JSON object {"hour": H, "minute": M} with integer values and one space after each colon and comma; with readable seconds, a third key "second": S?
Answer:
{"hour": 2, "minute": 39}
